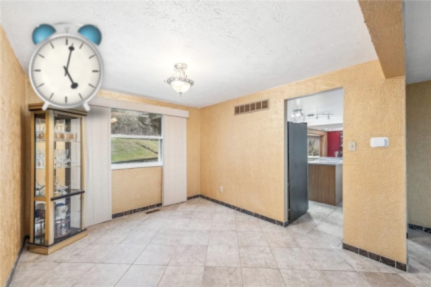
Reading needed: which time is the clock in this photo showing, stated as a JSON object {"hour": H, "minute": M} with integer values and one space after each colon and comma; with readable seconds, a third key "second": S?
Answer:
{"hour": 5, "minute": 2}
